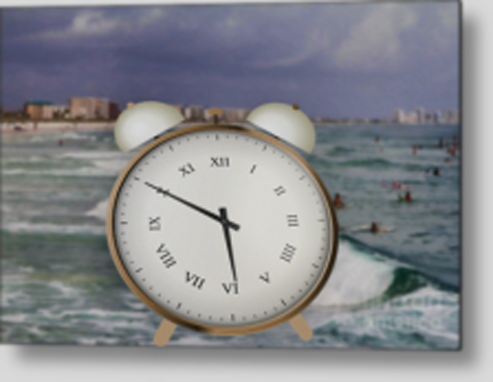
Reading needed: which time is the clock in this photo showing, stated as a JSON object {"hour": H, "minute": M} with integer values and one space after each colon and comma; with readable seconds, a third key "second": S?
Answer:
{"hour": 5, "minute": 50}
